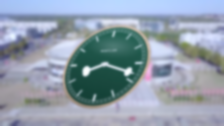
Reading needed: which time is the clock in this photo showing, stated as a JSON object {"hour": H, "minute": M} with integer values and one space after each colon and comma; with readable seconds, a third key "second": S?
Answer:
{"hour": 8, "minute": 18}
